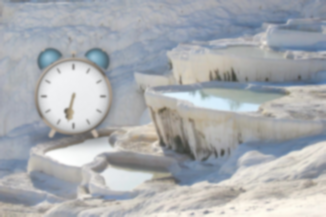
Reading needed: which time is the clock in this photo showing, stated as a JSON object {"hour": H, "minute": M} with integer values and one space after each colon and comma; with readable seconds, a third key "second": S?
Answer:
{"hour": 6, "minute": 32}
